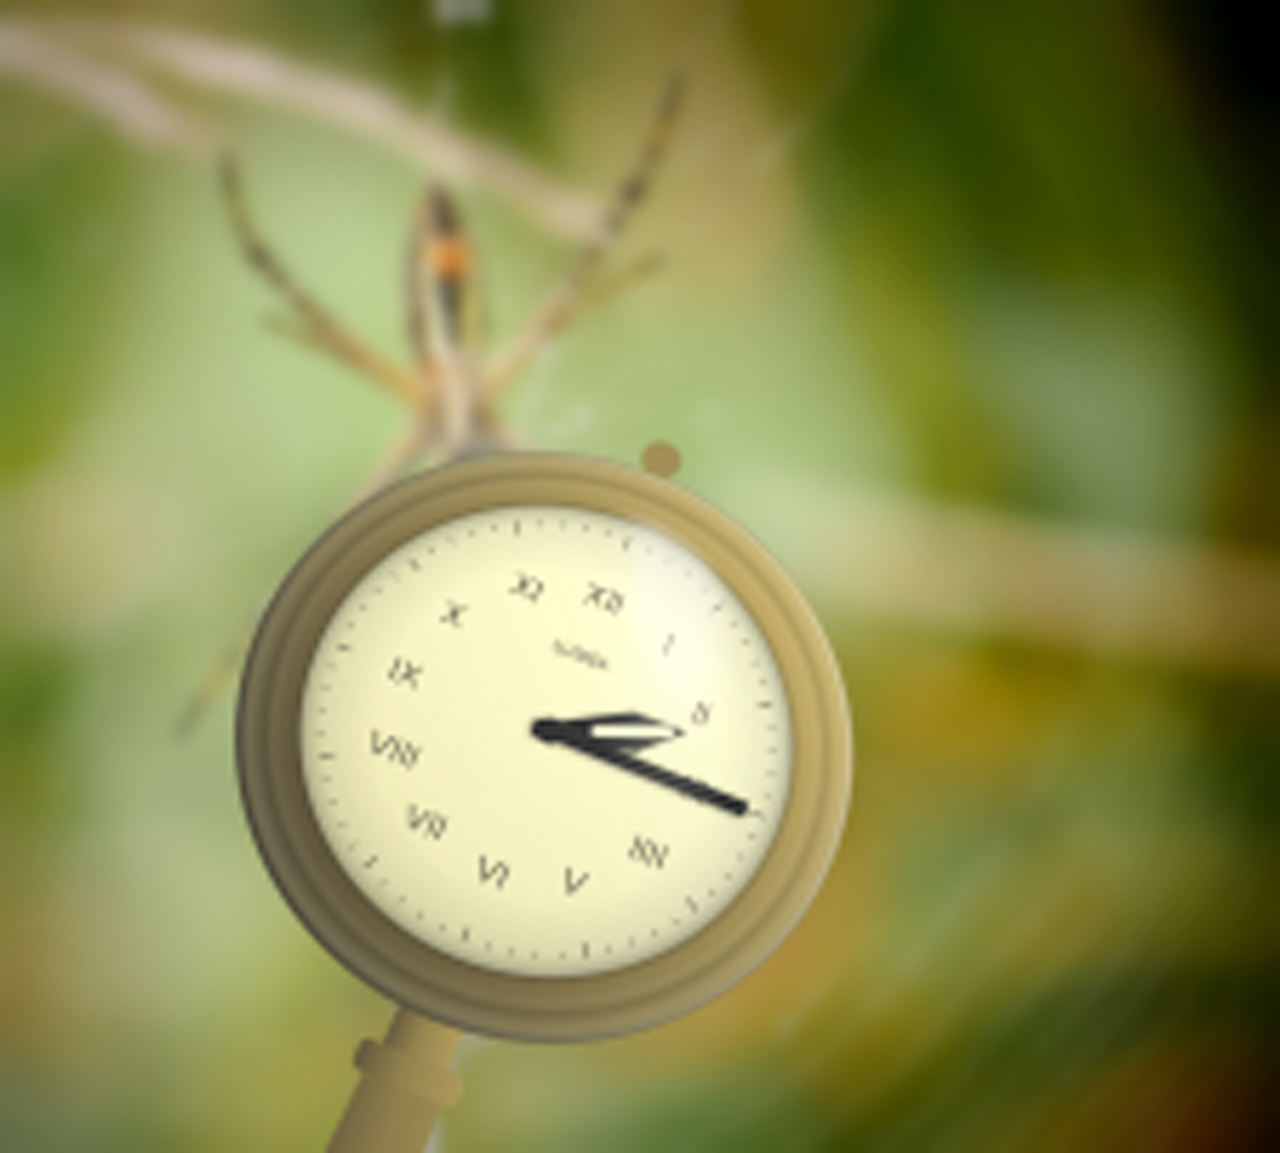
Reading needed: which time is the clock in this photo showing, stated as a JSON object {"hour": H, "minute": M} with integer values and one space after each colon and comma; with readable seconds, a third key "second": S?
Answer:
{"hour": 2, "minute": 15}
